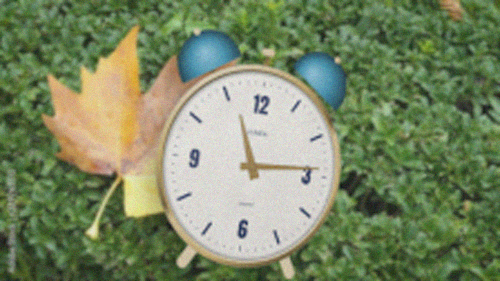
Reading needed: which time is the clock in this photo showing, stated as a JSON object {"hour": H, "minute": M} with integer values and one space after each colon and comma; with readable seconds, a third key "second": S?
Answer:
{"hour": 11, "minute": 14}
